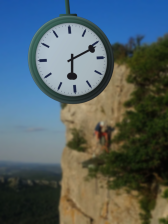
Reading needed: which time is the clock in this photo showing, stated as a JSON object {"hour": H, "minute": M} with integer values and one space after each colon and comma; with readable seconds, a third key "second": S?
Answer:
{"hour": 6, "minute": 11}
